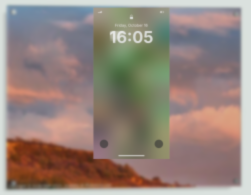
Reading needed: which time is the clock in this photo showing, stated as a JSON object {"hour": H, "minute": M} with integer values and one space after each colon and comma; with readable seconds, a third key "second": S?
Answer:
{"hour": 16, "minute": 5}
